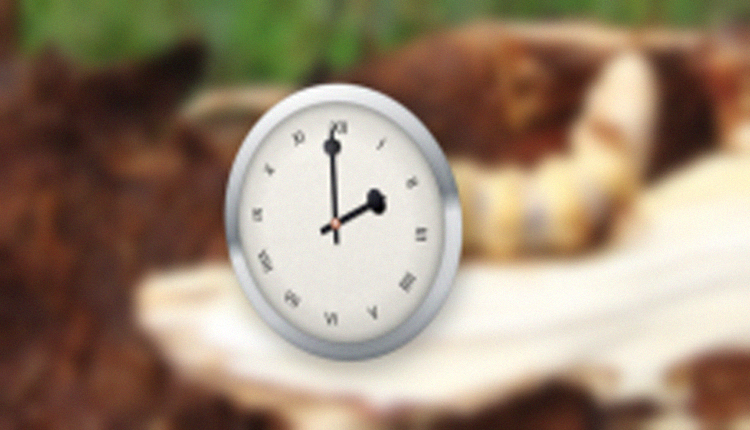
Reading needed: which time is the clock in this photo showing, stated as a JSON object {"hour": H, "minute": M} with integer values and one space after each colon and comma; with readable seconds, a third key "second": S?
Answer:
{"hour": 1, "minute": 59}
